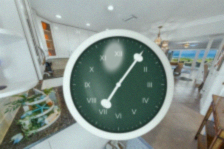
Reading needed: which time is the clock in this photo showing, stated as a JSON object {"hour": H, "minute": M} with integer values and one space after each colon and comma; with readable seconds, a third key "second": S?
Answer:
{"hour": 7, "minute": 6}
